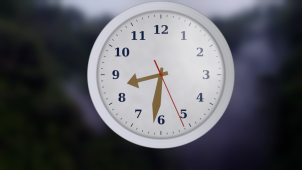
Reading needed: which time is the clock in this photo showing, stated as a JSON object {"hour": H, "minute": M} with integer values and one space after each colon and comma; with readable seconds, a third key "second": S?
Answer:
{"hour": 8, "minute": 31, "second": 26}
